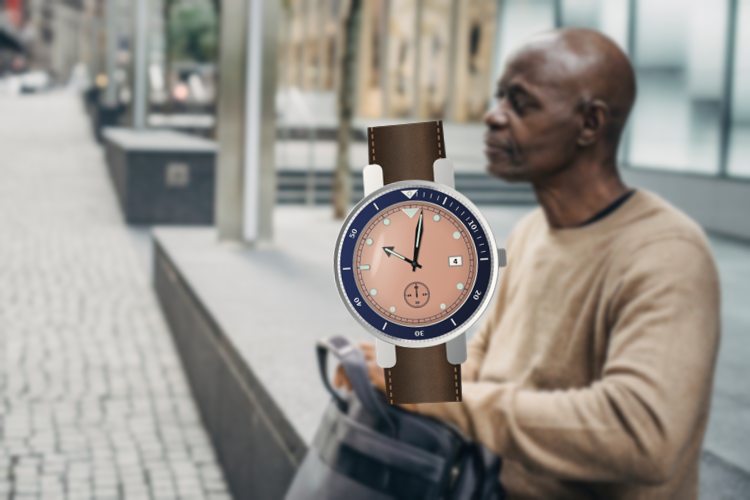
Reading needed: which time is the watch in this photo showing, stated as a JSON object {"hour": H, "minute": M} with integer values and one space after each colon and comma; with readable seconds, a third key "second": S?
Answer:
{"hour": 10, "minute": 2}
